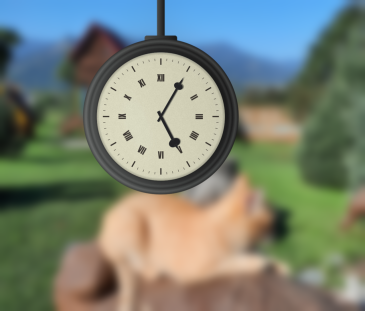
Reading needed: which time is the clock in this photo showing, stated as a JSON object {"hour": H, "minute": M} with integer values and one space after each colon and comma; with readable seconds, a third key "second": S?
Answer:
{"hour": 5, "minute": 5}
